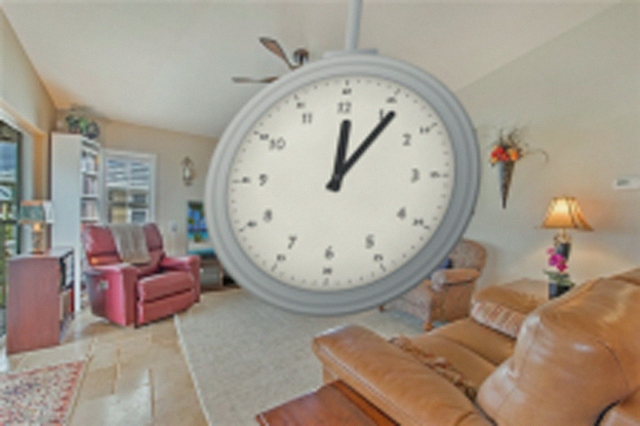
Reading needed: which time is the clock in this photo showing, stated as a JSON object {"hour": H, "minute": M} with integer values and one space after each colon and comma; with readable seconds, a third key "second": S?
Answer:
{"hour": 12, "minute": 6}
